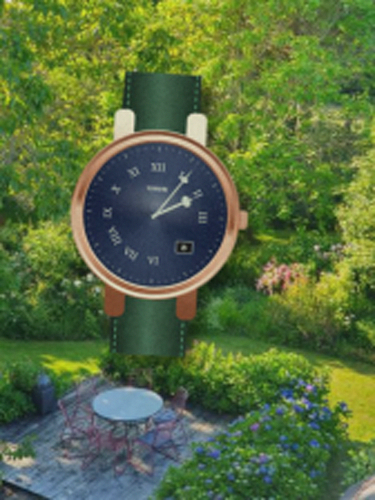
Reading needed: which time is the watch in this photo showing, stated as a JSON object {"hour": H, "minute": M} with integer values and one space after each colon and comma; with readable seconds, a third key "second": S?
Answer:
{"hour": 2, "minute": 6}
